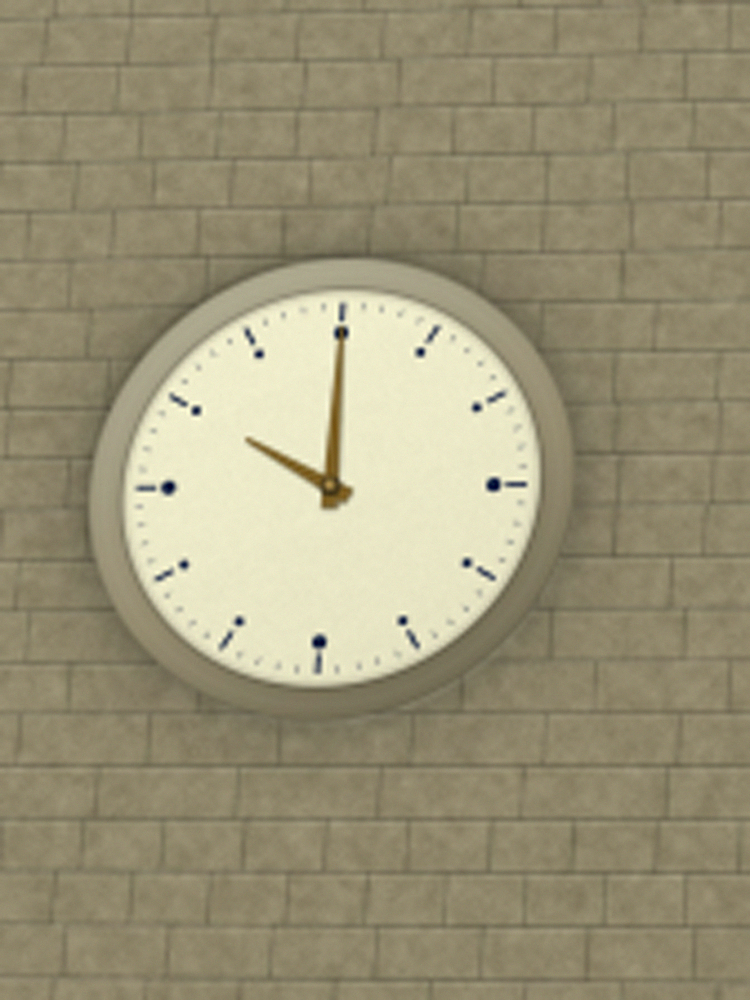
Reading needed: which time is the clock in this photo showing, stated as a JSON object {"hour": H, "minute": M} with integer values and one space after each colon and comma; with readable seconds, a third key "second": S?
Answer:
{"hour": 10, "minute": 0}
